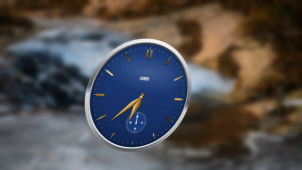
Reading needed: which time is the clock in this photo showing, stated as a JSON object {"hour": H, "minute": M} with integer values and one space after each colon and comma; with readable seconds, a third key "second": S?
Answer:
{"hour": 6, "minute": 38}
